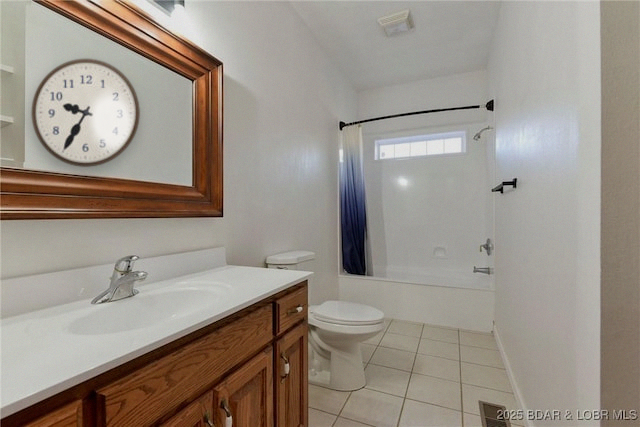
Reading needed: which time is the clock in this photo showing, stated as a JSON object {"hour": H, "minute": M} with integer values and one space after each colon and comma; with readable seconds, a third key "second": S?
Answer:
{"hour": 9, "minute": 35}
